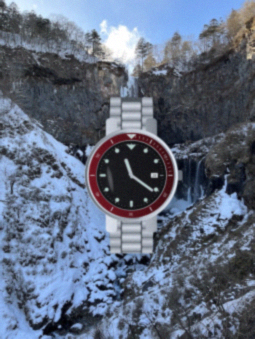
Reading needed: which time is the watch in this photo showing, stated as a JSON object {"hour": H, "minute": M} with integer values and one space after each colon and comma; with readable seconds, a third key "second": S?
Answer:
{"hour": 11, "minute": 21}
